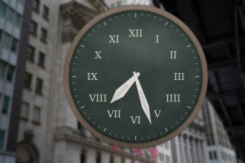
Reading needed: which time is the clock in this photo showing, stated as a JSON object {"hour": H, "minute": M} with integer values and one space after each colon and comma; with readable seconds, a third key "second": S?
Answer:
{"hour": 7, "minute": 27}
